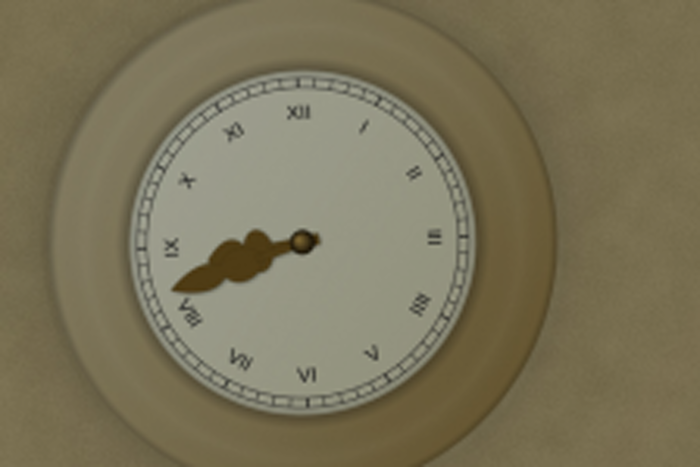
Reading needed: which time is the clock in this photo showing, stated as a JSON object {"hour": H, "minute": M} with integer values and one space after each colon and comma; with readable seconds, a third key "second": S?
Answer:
{"hour": 8, "minute": 42}
